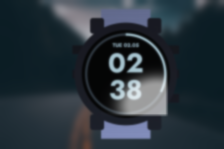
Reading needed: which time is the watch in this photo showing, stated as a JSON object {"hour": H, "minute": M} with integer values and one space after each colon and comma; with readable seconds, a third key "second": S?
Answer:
{"hour": 2, "minute": 38}
